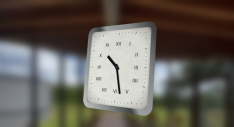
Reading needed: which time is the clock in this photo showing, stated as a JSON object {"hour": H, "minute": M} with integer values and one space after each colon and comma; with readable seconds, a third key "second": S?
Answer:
{"hour": 10, "minute": 28}
